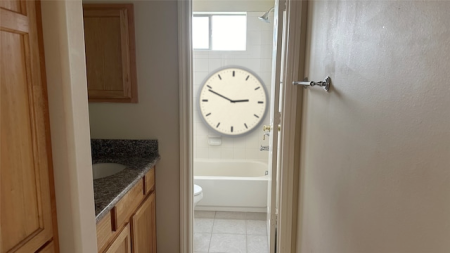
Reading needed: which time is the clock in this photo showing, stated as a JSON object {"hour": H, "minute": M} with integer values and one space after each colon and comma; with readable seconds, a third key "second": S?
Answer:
{"hour": 2, "minute": 49}
